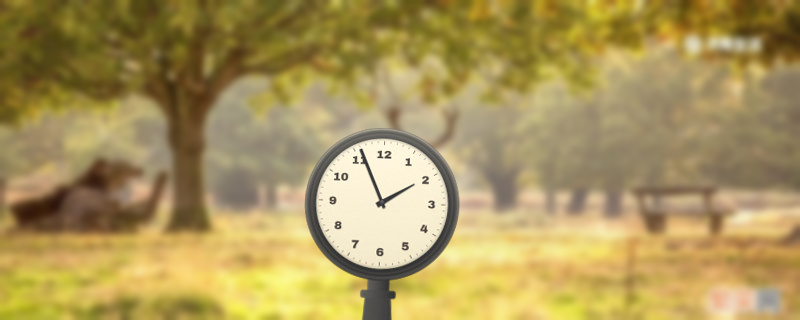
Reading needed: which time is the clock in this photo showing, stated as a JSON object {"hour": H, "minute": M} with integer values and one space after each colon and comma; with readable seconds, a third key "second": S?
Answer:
{"hour": 1, "minute": 56}
